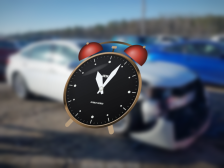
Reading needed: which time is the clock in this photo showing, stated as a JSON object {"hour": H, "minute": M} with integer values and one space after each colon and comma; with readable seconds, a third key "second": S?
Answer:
{"hour": 11, "minute": 4}
